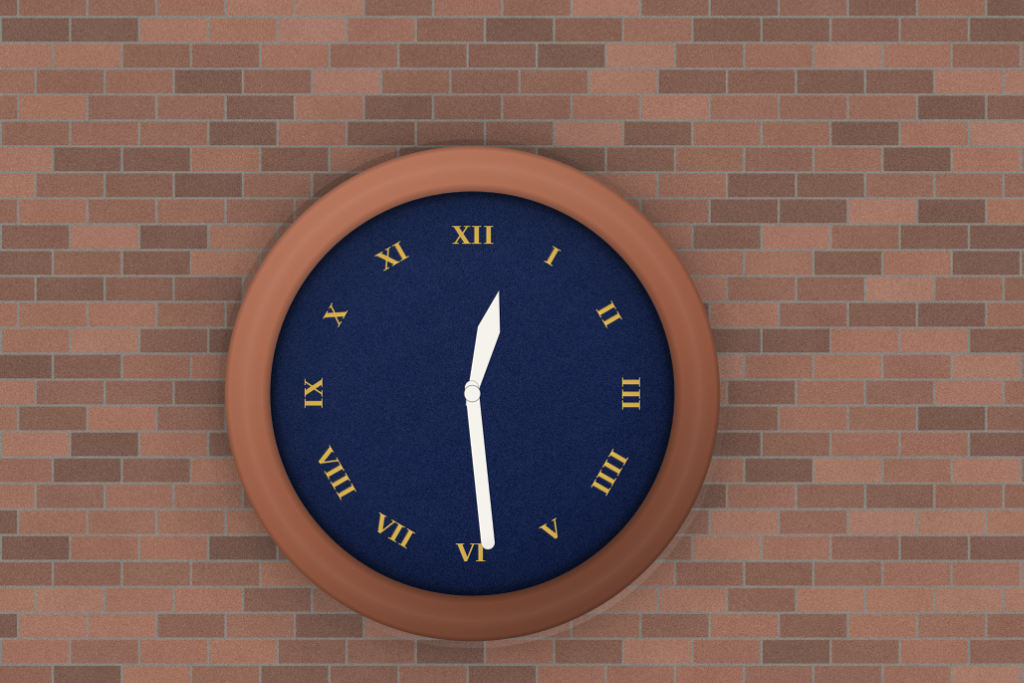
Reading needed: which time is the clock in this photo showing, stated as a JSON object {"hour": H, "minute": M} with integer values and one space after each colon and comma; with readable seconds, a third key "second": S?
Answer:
{"hour": 12, "minute": 29}
